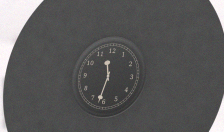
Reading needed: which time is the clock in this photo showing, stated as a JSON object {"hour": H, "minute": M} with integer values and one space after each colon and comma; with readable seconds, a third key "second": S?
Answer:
{"hour": 11, "minute": 32}
